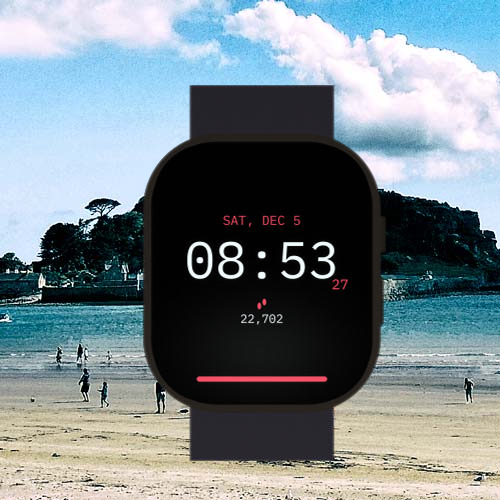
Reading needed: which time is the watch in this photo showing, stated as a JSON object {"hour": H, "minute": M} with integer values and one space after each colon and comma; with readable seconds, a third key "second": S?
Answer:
{"hour": 8, "minute": 53, "second": 27}
